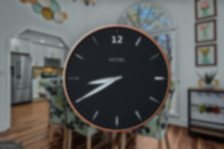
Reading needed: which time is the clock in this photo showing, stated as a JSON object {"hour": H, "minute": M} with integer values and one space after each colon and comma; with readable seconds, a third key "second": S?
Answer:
{"hour": 8, "minute": 40}
